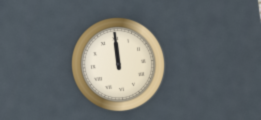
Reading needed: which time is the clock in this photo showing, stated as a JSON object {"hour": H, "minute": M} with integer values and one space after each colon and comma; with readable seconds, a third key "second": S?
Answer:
{"hour": 12, "minute": 0}
